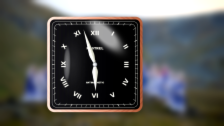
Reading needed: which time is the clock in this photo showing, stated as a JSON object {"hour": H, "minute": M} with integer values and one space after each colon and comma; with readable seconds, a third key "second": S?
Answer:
{"hour": 5, "minute": 57}
